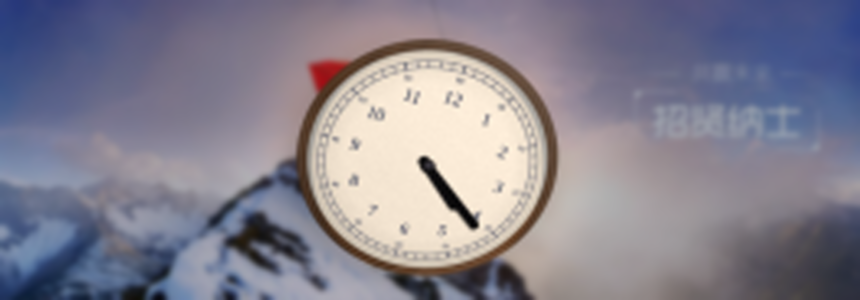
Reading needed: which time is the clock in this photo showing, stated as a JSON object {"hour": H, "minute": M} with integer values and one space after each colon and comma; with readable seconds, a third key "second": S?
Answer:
{"hour": 4, "minute": 21}
